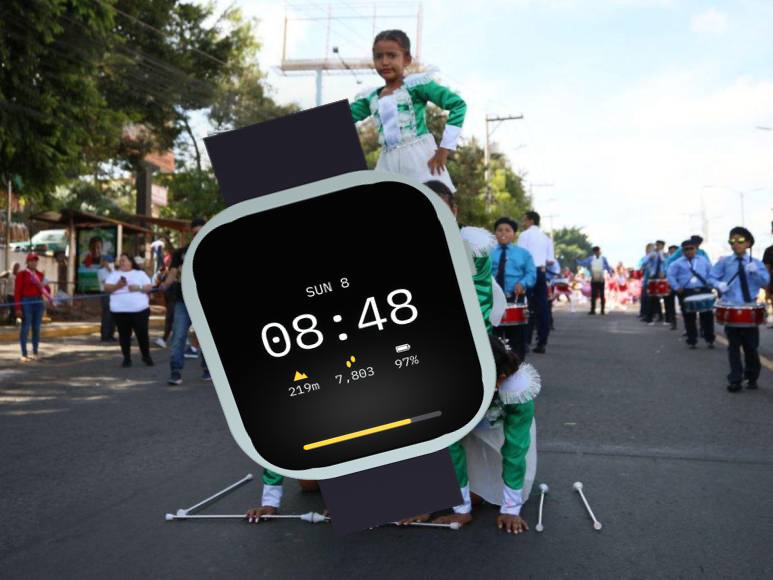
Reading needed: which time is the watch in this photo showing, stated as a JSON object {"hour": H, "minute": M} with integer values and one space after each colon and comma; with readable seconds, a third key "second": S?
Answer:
{"hour": 8, "minute": 48}
